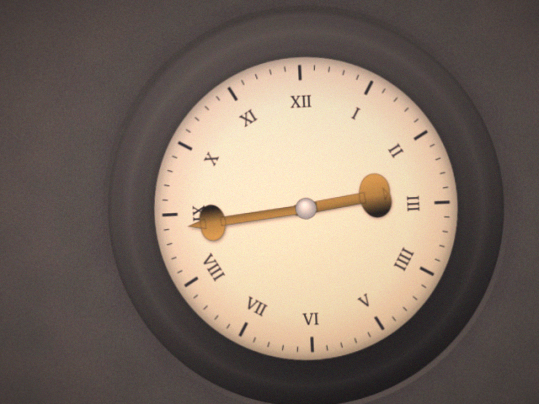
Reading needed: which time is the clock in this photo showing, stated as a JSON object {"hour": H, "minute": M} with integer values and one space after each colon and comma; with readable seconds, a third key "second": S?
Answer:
{"hour": 2, "minute": 44}
